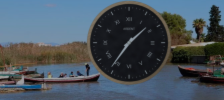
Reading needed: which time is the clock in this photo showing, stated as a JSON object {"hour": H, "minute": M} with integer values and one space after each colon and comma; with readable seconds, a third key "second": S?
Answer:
{"hour": 1, "minute": 36}
